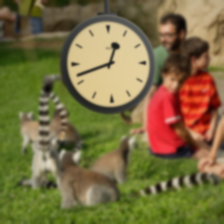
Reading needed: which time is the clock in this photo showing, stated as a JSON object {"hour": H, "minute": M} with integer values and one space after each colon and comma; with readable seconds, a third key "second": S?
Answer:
{"hour": 12, "minute": 42}
